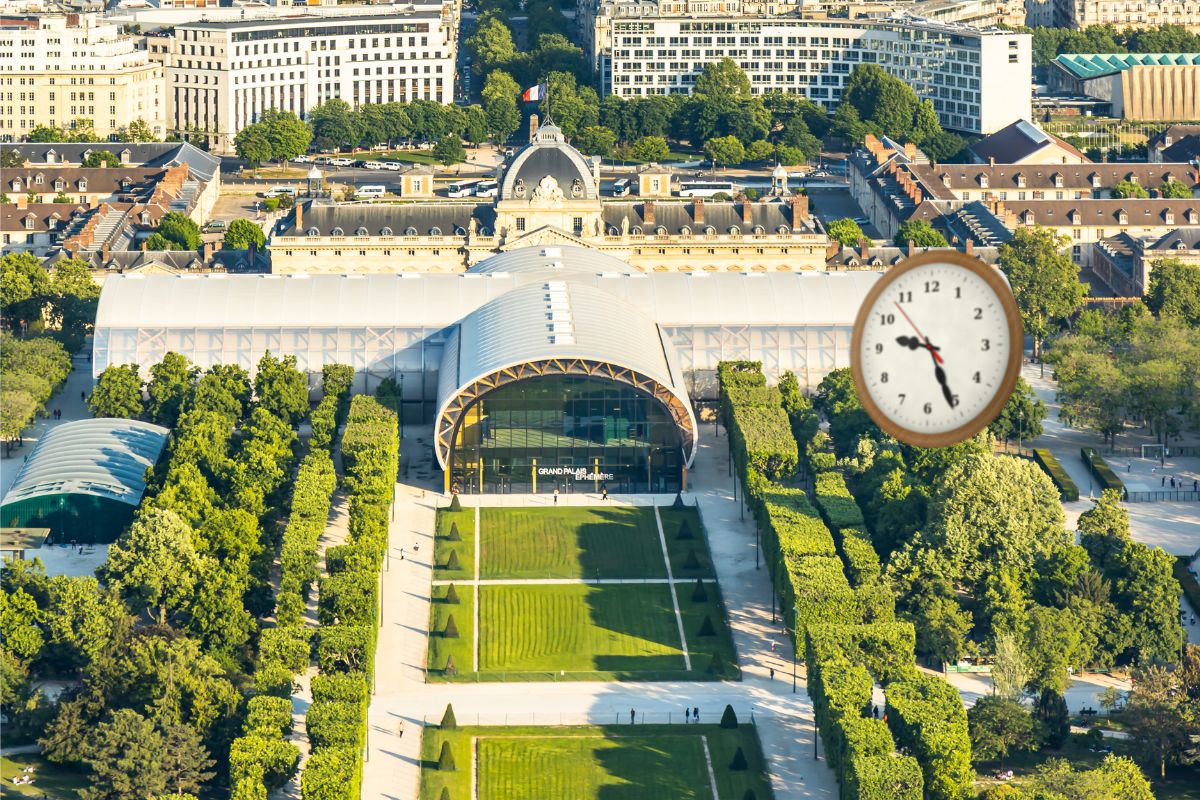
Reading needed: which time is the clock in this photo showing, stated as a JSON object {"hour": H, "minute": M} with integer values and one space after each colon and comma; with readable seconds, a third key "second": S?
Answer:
{"hour": 9, "minute": 25, "second": 53}
